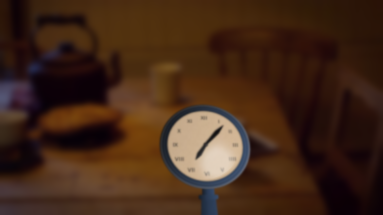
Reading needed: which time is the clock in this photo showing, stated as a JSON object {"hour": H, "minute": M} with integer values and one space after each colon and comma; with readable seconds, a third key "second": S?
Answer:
{"hour": 7, "minute": 7}
